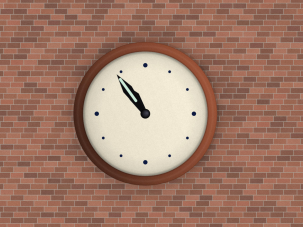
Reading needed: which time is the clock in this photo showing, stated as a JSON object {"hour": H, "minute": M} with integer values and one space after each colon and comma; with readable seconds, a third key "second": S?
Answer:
{"hour": 10, "minute": 54}
